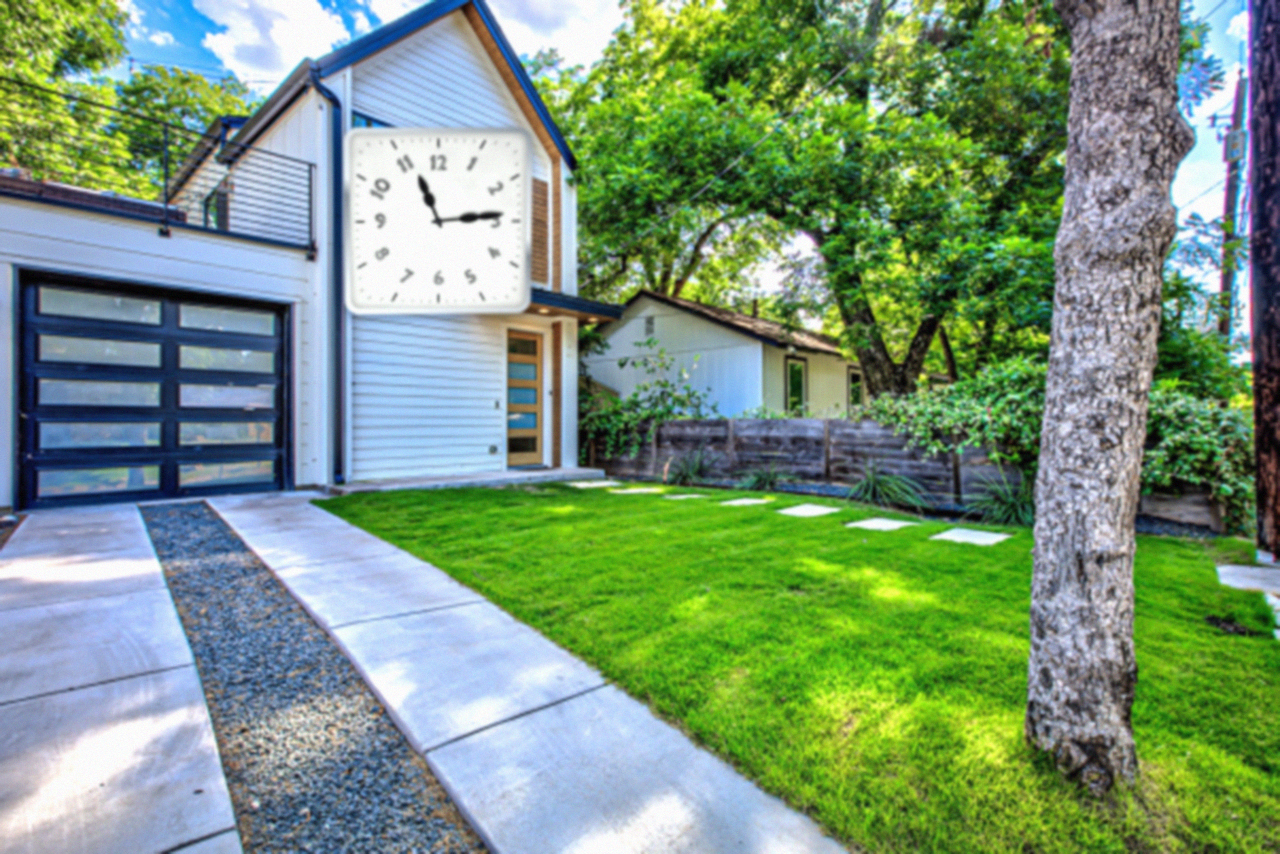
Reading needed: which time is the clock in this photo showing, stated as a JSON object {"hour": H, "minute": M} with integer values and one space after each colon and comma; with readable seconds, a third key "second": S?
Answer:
{"hour": 11, "minute": 14}
